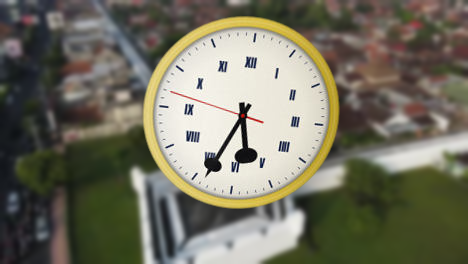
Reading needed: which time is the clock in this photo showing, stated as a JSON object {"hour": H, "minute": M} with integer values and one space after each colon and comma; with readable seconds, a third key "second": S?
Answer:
{"hour": 5, "minute": 33, "second": 47}
